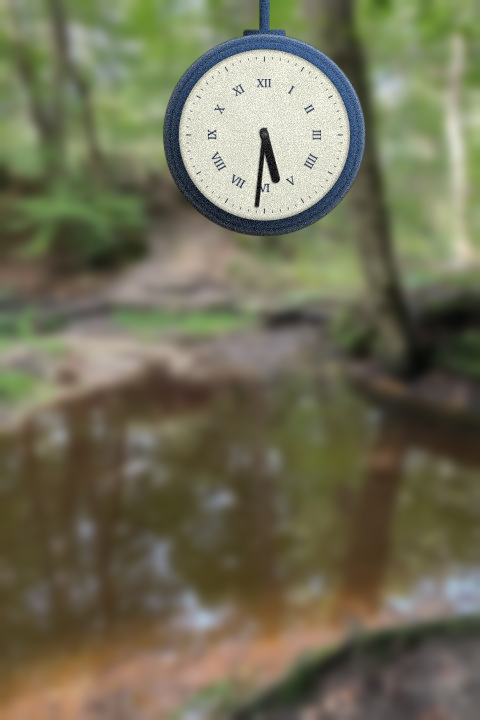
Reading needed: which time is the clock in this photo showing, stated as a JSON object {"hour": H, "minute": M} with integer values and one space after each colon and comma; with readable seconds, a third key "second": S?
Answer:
{"hour": 5, "minute": 31}
